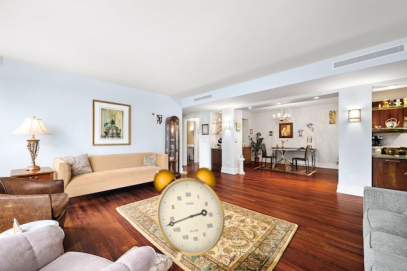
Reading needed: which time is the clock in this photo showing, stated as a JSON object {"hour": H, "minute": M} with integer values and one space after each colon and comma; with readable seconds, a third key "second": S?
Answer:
{"hour": 2, "minute": 43}
